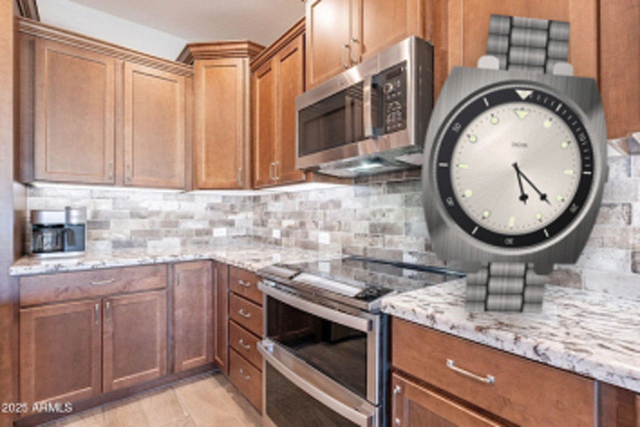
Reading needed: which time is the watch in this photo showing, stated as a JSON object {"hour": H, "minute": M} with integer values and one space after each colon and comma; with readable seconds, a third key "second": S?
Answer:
{"hour": 5, "minute": 22}
